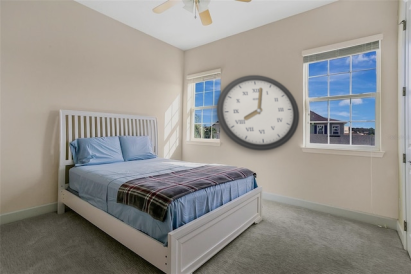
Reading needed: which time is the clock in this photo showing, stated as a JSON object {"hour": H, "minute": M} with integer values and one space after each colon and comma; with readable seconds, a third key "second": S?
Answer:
{"hour": 8, "minute": 2}
